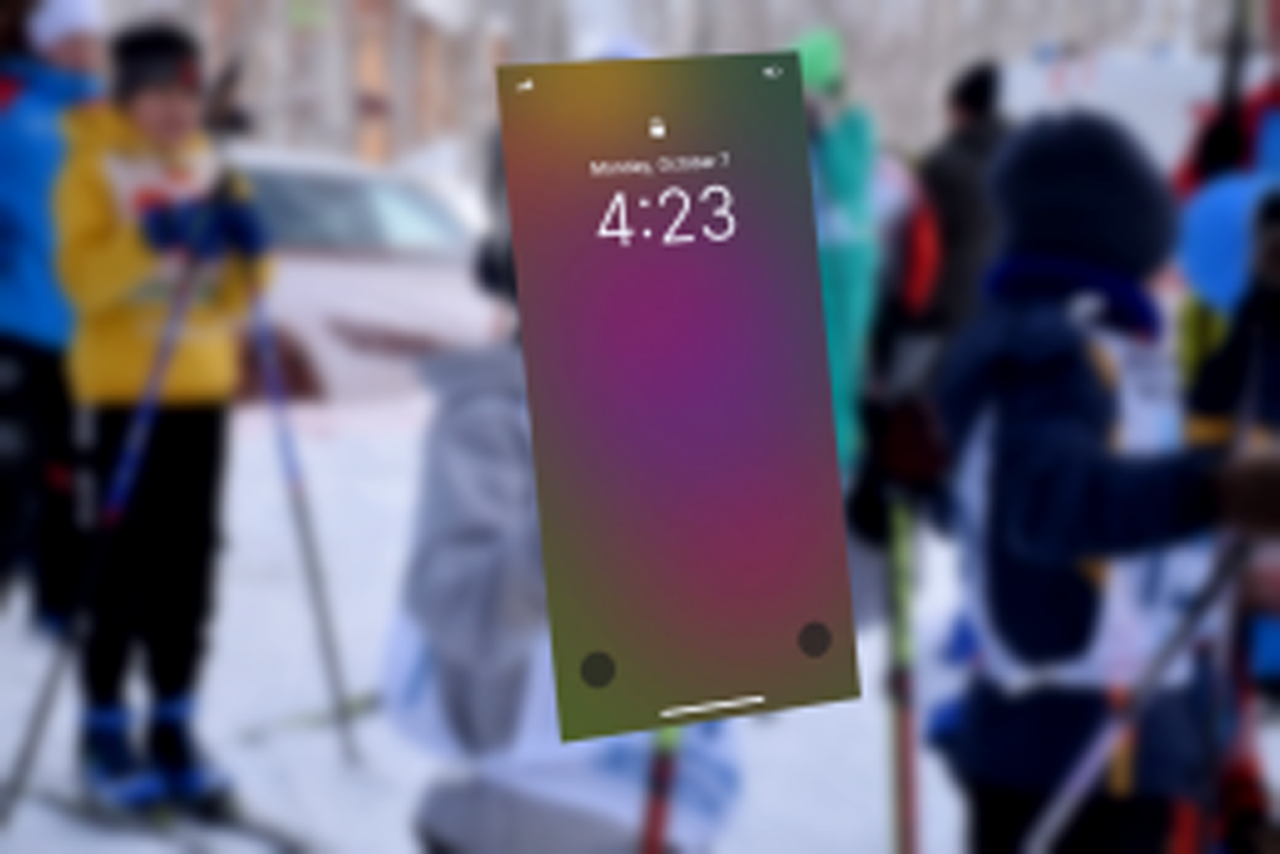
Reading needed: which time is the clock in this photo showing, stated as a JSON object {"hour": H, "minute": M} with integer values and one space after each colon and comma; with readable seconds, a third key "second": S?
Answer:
{"hour": 4, "minute": 23}
